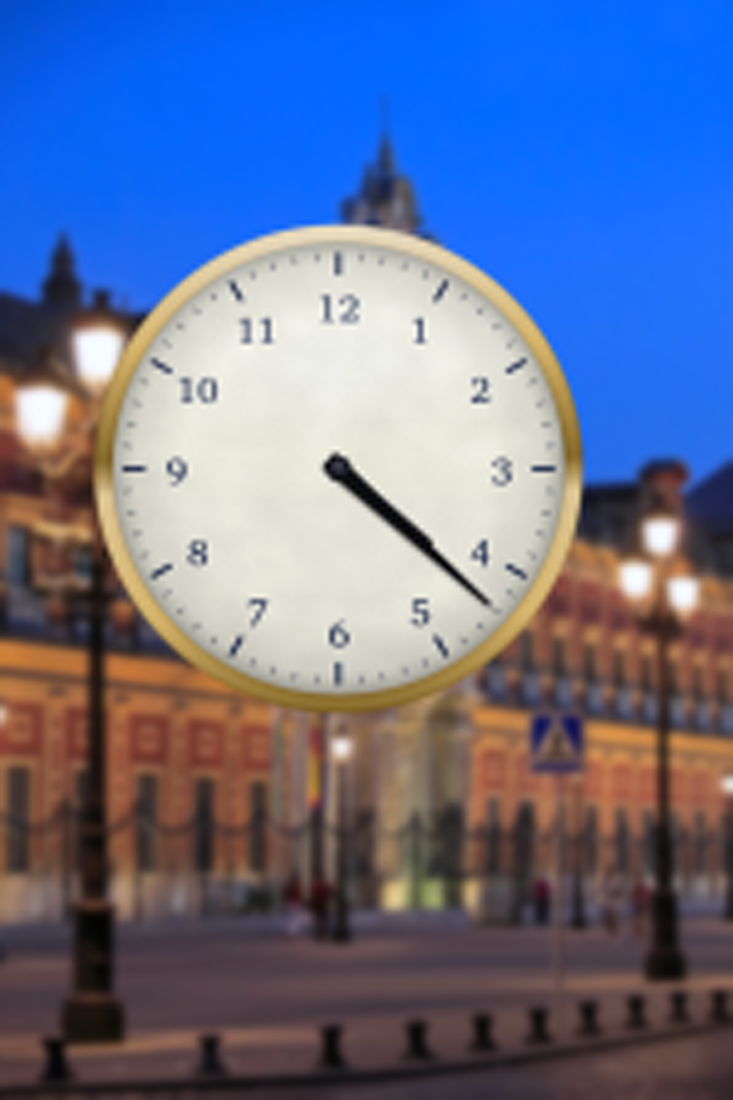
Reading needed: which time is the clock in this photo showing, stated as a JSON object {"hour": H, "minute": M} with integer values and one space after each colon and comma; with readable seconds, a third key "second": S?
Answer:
{"hour": 4, "minute": 22}
